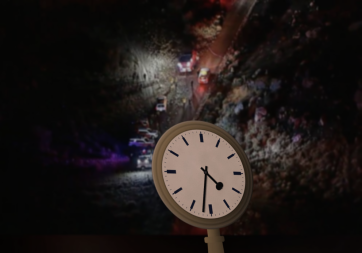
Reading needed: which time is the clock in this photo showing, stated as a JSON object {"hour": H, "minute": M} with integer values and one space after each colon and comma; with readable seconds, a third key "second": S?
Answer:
{"hour": 4, "minute": 32}
